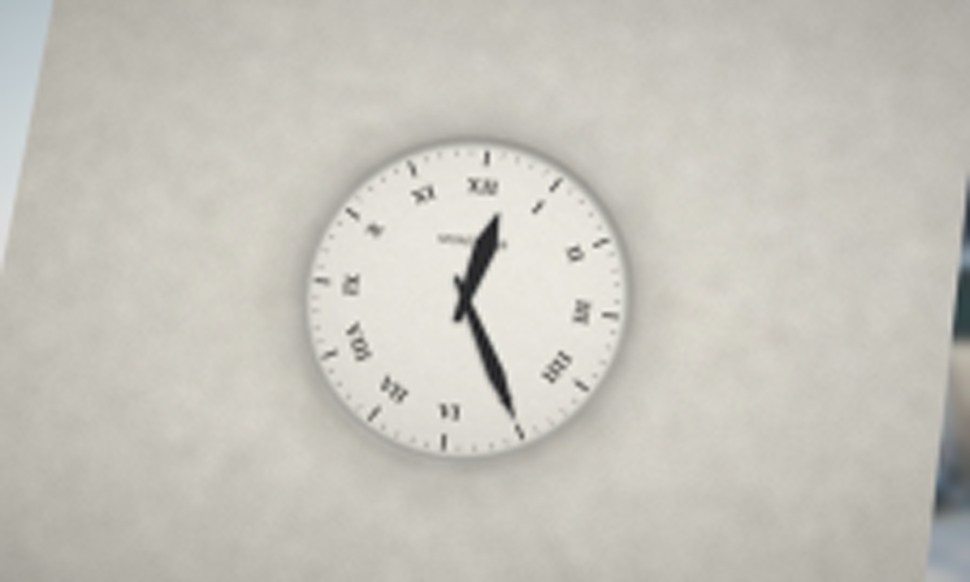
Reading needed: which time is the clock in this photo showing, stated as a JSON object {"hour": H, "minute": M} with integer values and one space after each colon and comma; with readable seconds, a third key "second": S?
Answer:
{"hour": 12, "minute": 25}
